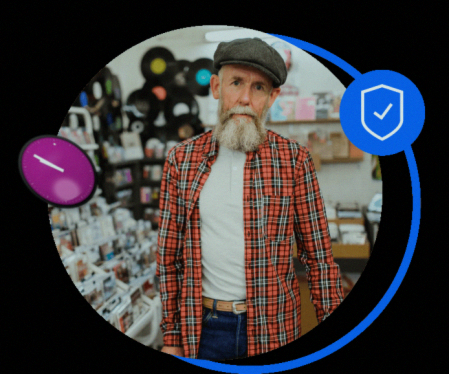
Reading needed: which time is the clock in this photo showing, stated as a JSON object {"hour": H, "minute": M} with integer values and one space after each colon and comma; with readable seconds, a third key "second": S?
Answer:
{"hour": 9, "minute": 50}
